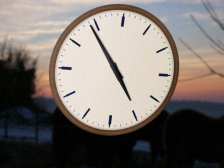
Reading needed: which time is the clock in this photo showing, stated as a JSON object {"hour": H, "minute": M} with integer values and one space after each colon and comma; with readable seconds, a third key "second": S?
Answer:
{"hour": 4, "minute": 54}
